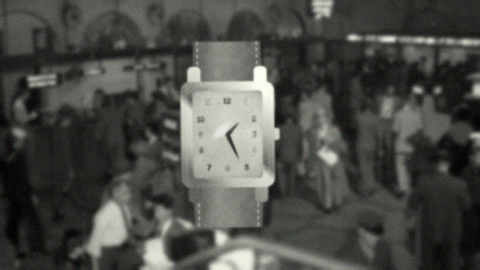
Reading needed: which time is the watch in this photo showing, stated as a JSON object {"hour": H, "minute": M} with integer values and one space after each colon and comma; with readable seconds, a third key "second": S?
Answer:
{"hour": 1, "minute": 26}
